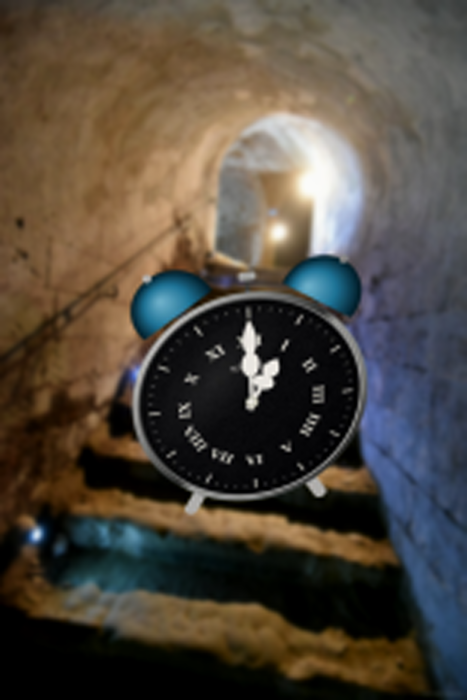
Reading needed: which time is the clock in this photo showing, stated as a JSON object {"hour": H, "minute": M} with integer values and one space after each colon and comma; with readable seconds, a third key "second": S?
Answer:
{"hour": 1, "minute": 0}
